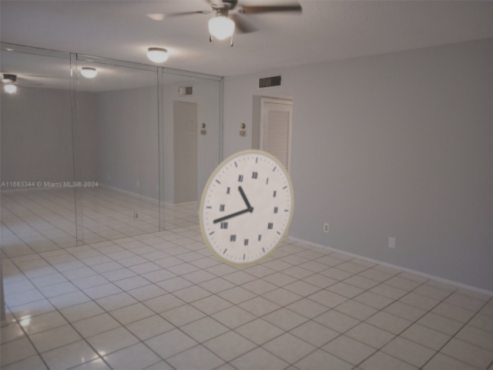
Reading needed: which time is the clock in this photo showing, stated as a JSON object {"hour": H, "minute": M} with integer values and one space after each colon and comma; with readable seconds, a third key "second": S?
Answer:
{"hour": 10, "minute": 42}
